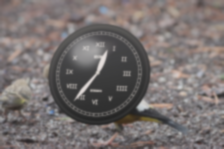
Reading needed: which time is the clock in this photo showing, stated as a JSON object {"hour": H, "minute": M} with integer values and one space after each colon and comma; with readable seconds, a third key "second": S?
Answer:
{"hour": 12, "minute": 36}
